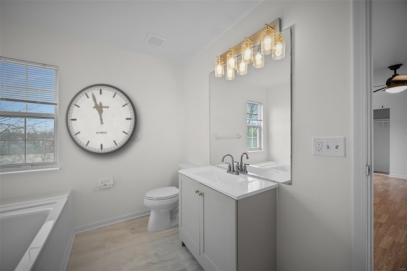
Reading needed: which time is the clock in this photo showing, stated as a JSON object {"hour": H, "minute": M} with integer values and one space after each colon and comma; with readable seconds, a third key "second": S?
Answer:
{"hour": 11, "minute": 57}
